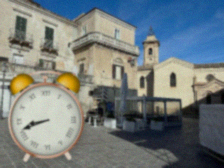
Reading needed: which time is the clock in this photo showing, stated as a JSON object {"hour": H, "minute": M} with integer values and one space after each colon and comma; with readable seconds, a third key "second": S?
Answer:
{"hour": 8, "minute": 42}
